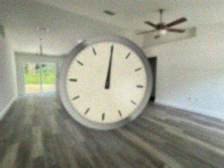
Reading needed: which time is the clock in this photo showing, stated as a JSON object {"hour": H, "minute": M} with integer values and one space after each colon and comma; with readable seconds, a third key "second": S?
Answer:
{"hour": 12, "minute": 0}
